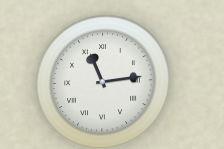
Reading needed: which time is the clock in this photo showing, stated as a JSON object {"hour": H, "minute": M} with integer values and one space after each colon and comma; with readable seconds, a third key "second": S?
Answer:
{"hour": 11, "minute": 14}
